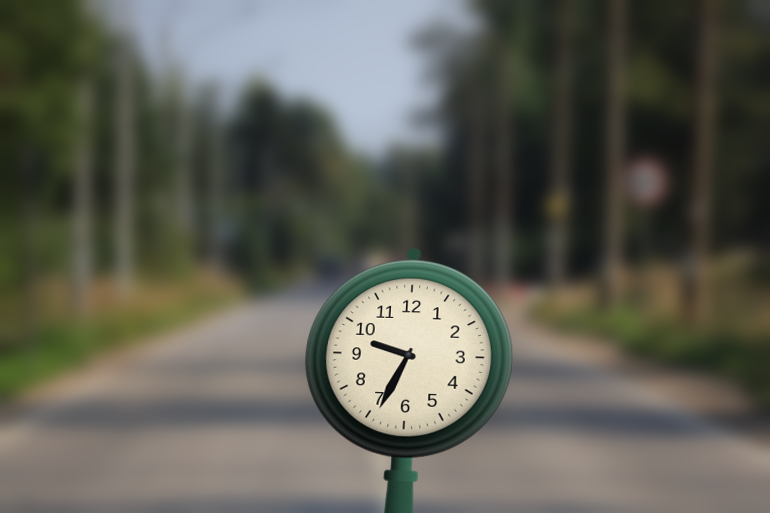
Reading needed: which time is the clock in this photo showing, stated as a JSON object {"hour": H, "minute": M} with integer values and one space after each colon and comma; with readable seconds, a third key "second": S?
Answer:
{"hour": 9, "minute": 34}
